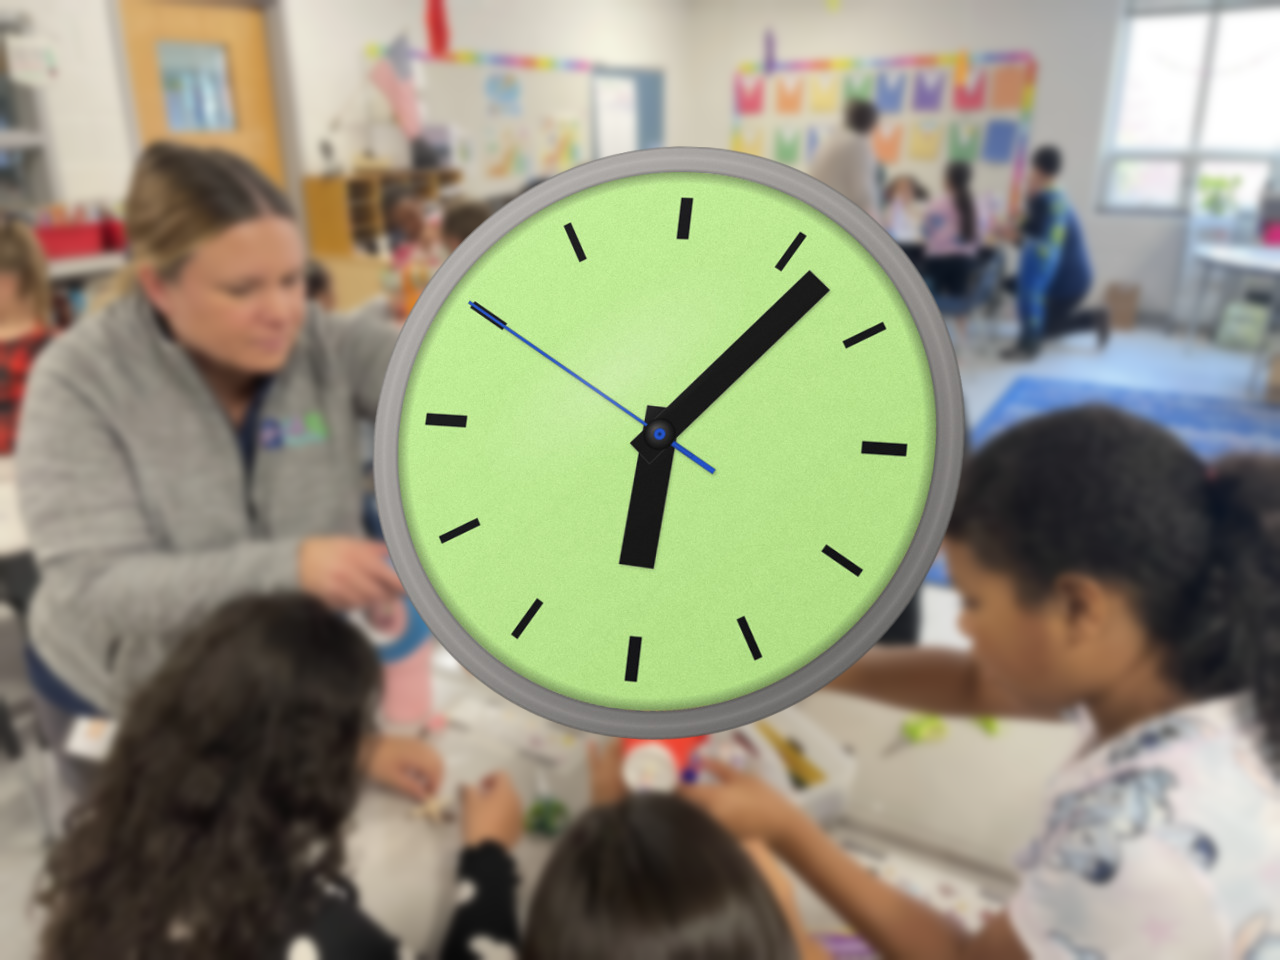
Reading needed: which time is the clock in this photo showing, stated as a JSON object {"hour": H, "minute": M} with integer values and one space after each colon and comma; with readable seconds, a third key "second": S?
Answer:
{"hour": 6, "minute": 6, "second": 50}
